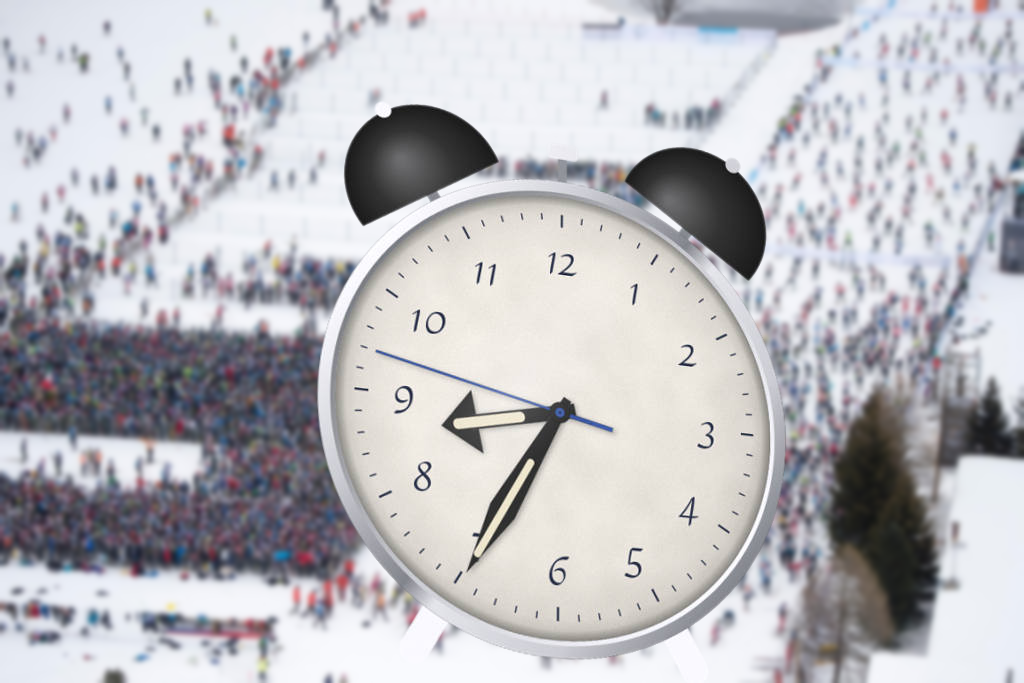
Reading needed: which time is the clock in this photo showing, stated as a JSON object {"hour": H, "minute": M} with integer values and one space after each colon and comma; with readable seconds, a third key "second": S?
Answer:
{"hour": 8, "minute": 34, "second": 47}
